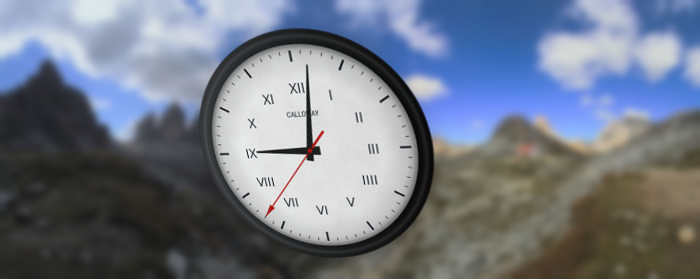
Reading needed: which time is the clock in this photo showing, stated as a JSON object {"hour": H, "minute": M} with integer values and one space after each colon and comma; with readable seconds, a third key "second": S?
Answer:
{"hour": 9, "minute": 1, "second": 37}
